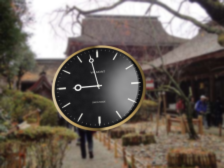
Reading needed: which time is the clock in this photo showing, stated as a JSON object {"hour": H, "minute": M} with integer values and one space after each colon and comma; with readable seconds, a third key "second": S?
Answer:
{"hour": 8, "minute": 58}
